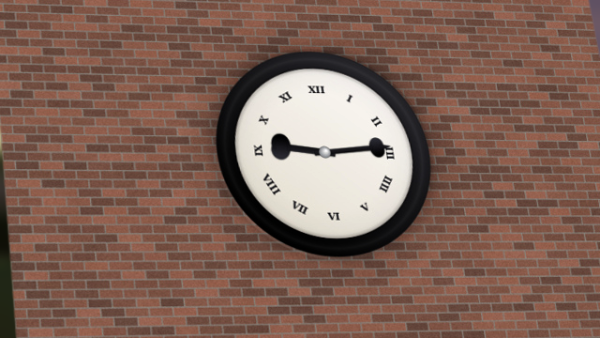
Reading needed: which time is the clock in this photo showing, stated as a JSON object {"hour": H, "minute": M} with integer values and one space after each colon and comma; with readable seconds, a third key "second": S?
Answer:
{"hour": 9, "minute": 14}
